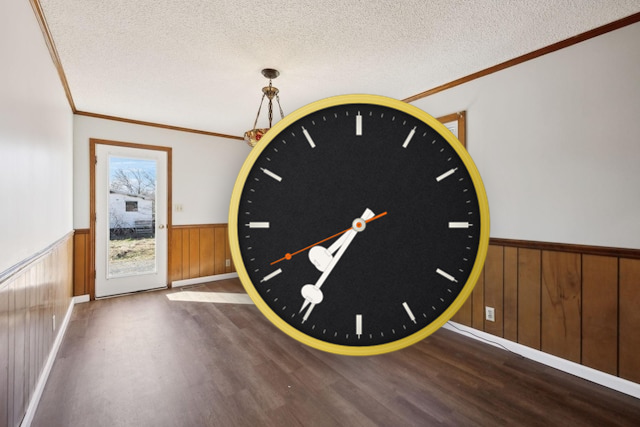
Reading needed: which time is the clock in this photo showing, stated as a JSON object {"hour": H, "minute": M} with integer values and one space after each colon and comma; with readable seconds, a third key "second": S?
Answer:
{"hour": 7, "minute": 35, "second": 41}
